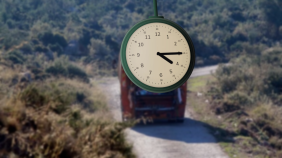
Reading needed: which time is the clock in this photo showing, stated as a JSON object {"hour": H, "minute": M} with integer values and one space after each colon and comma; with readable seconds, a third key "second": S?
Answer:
{"hour": 4, "minute": 15}
